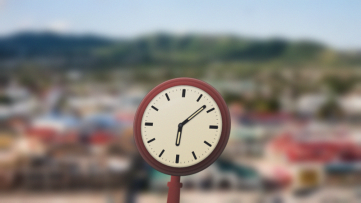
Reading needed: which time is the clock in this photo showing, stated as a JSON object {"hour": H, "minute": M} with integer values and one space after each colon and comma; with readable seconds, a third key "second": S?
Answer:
{"hour": 6, "minute": 8}
